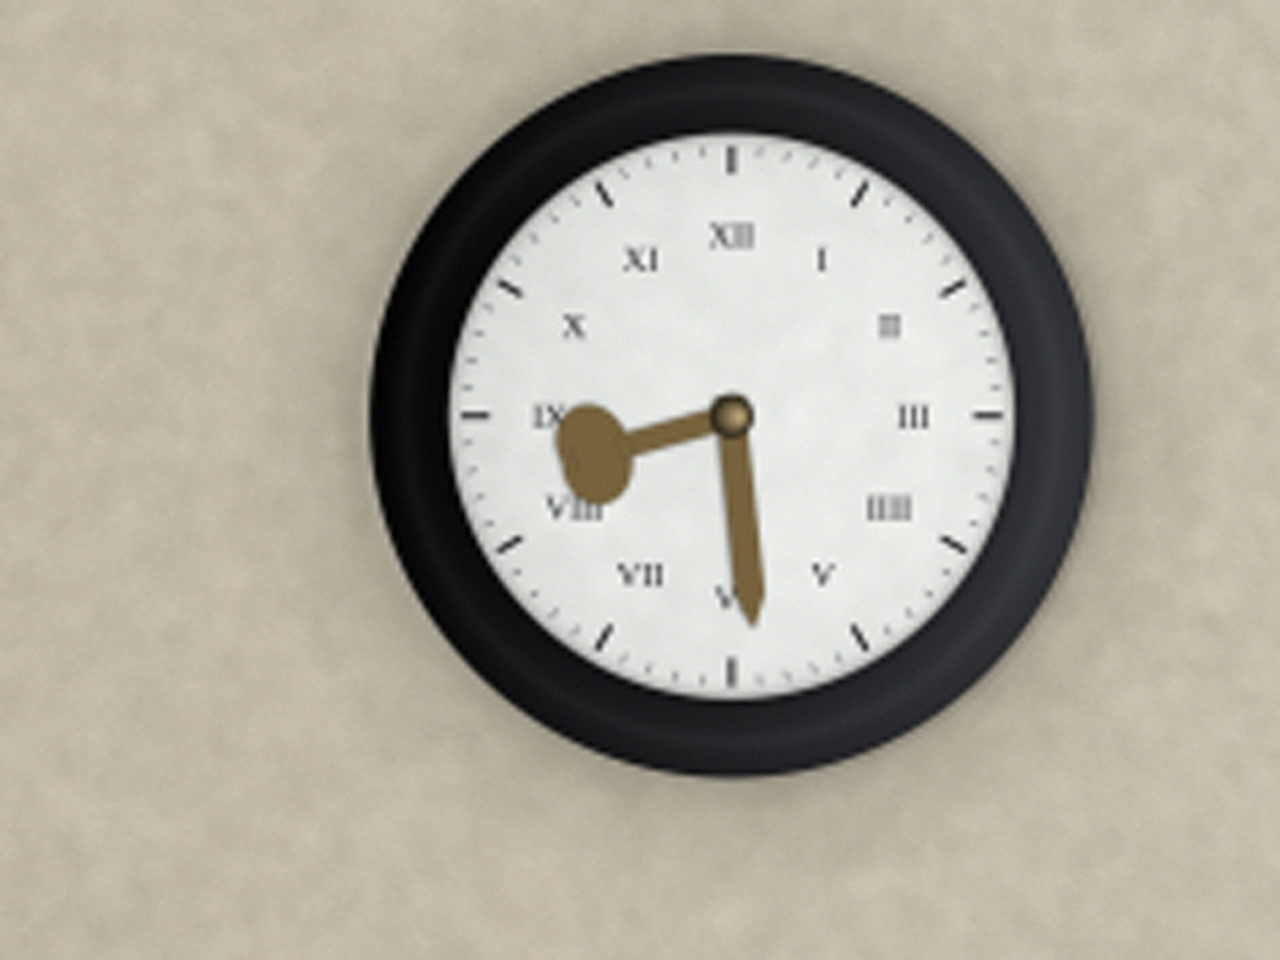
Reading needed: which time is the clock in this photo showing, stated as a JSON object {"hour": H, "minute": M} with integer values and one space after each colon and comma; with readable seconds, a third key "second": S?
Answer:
{"hour": 8, "minute": 29}
